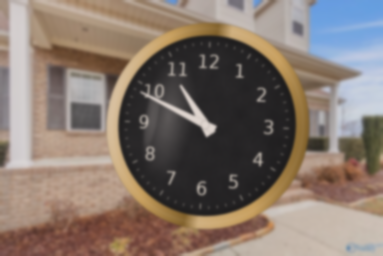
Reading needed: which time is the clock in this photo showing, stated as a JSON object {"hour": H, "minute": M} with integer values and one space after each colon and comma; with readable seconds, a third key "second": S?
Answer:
{"hour": 10, "minute": 49}
